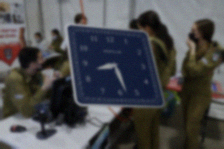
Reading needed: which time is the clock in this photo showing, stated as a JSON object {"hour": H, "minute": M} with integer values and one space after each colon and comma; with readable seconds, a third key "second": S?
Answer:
{"hour": 8, "minute": 28}
